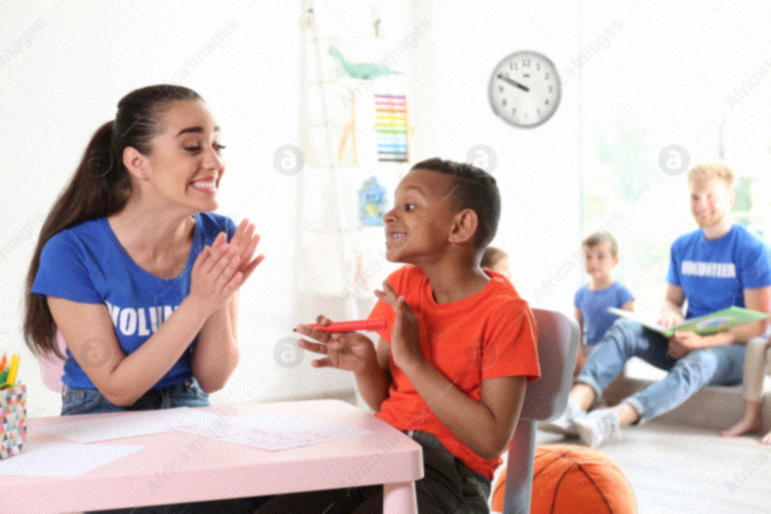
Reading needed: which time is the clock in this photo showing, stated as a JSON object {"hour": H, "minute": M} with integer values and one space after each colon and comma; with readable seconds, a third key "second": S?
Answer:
{"hour": 9, "minute": 49}
